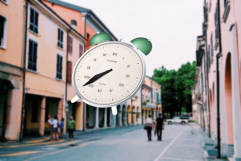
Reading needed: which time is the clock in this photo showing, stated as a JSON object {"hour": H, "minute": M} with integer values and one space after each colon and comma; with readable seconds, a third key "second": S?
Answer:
{"hour": 7, "minute": 37}
